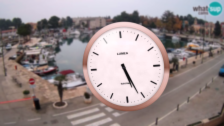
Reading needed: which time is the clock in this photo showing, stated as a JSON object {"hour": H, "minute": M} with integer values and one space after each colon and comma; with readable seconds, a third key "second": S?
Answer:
{"hour": 5, "minute": 26}
